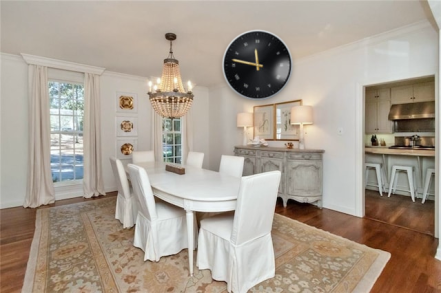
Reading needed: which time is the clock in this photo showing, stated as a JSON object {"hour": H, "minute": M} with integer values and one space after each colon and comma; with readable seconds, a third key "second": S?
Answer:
{"hour": 11, "minute": 47}
